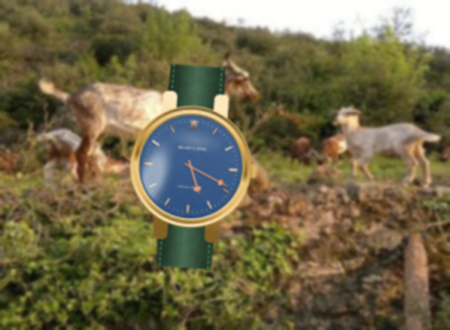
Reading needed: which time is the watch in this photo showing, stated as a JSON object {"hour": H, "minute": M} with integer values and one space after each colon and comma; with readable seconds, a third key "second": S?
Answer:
{"hour": 5, "minute": 19}
